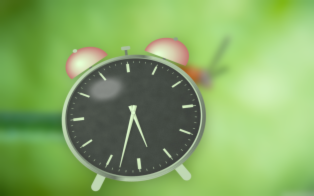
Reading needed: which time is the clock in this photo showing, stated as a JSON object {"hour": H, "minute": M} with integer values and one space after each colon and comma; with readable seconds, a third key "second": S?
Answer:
{"hour": 5, "minute": 33}
